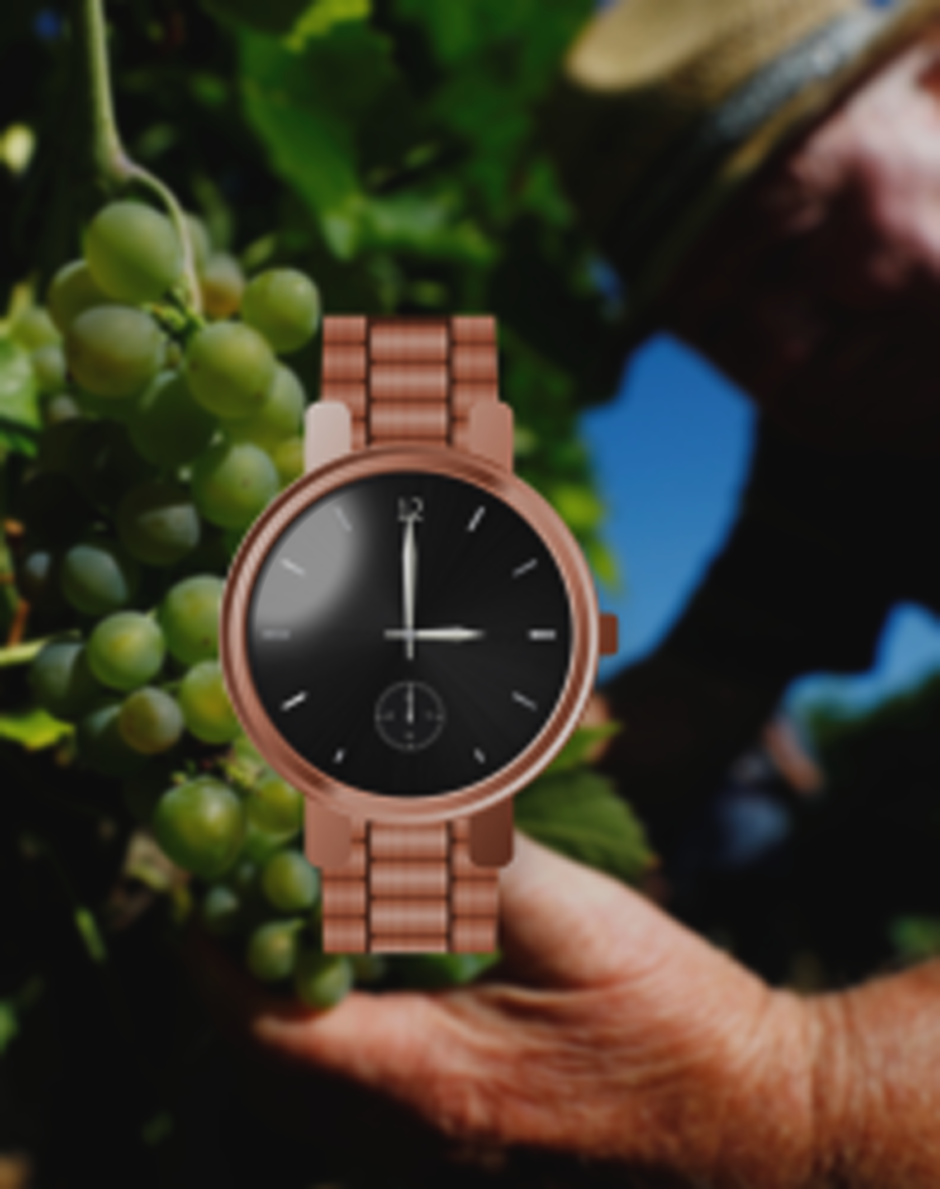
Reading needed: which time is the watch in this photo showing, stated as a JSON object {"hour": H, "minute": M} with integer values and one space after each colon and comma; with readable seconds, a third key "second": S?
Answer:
{"hour": 3, "minute": 0}
